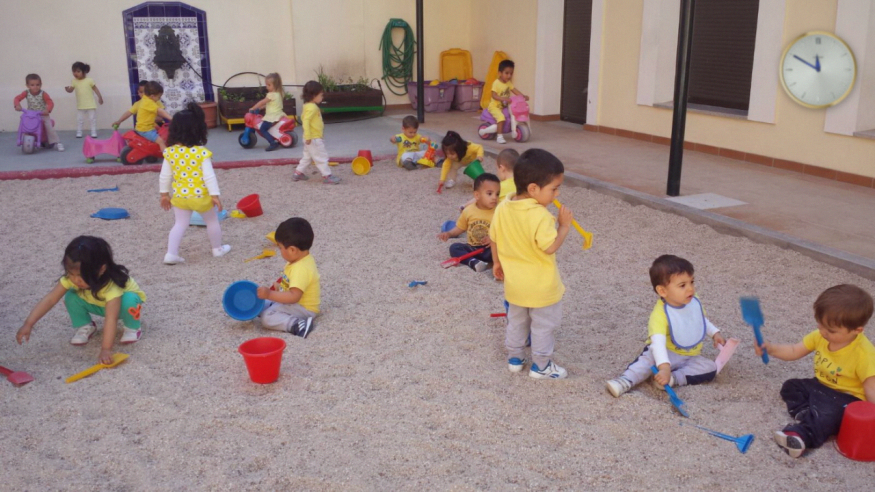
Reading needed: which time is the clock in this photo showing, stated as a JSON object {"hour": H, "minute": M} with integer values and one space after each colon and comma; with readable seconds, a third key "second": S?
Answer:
{"hour": 11, "minute": 50}
